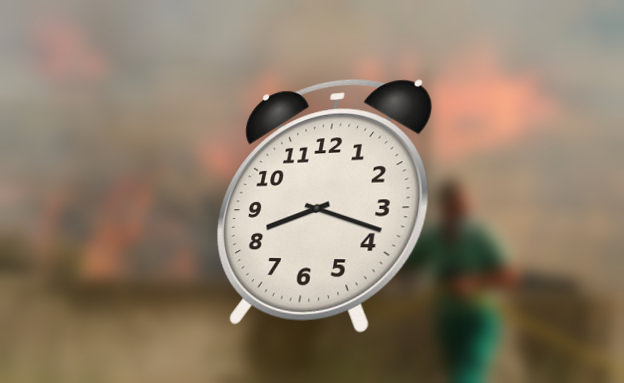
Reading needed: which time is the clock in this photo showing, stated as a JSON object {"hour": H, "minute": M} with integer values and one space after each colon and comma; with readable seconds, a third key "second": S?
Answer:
{"hour": 8, "minute": 18}
